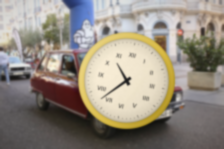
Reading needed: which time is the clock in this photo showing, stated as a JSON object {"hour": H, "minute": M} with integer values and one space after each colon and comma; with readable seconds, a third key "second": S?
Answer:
{"hour": 10, "minute": 37}
